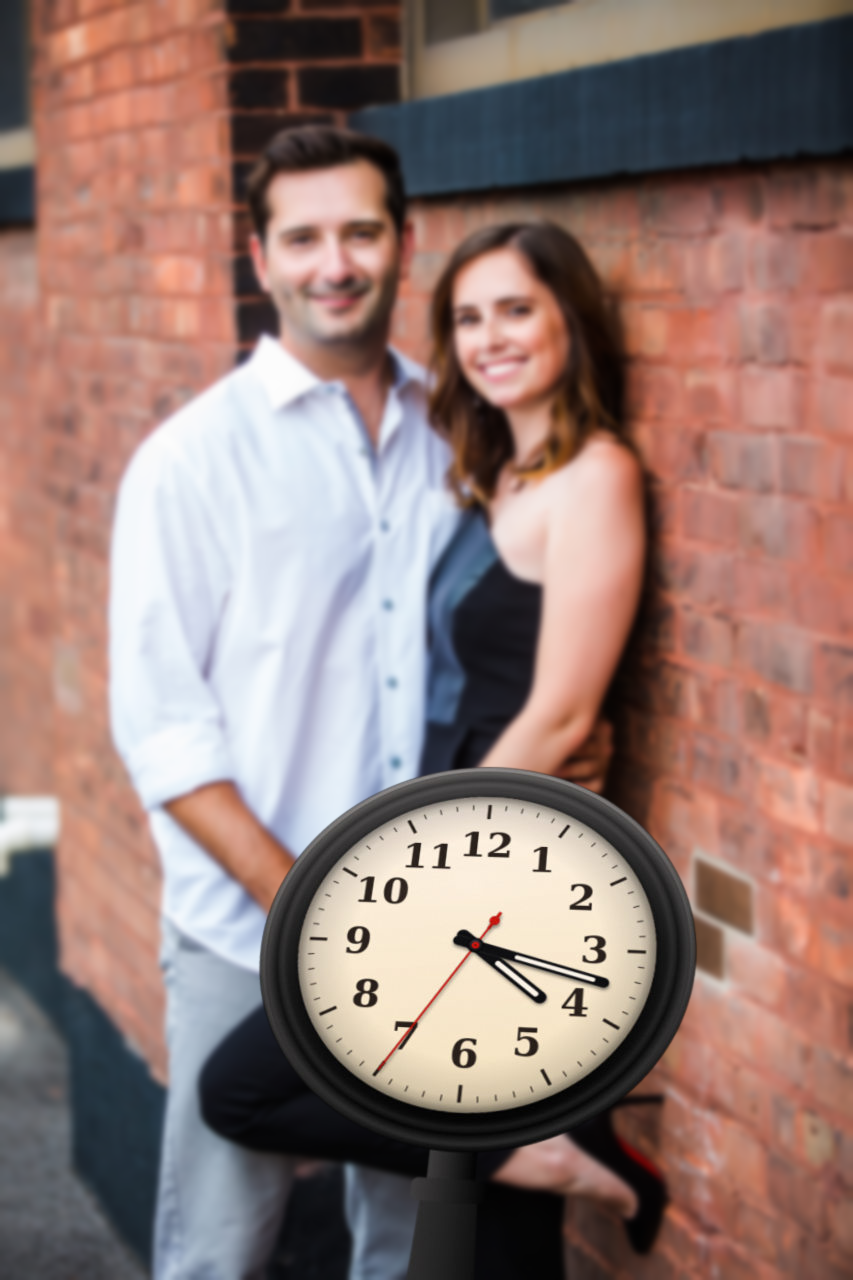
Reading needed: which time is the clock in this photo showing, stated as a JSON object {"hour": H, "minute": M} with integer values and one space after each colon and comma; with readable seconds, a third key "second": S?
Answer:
{"hour": 4, "minute": 17, "second": 35}
